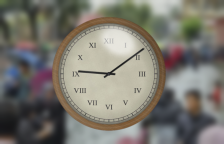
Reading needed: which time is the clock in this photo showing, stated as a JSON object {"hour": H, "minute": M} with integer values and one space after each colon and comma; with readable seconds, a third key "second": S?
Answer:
{"hour": 9, "minute": 9}
